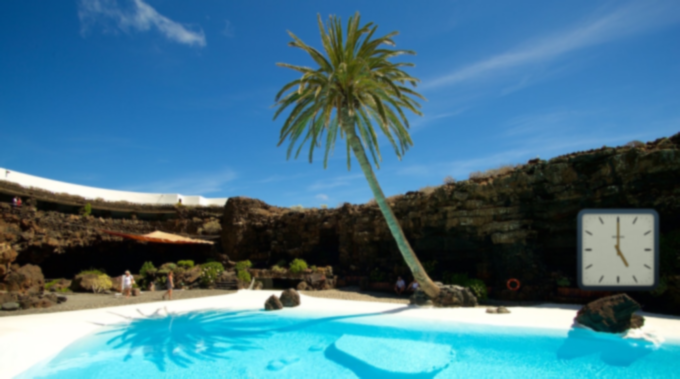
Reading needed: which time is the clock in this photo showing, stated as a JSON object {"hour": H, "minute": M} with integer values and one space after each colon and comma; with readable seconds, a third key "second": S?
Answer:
{"hour": 5, "minute": 0}
